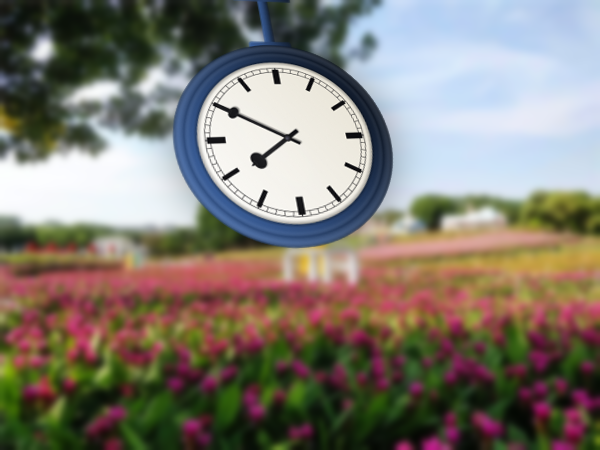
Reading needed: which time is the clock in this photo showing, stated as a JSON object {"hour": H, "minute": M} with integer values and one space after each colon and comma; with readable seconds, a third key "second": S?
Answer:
{"hour": 7, "minute": 50}
